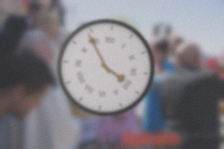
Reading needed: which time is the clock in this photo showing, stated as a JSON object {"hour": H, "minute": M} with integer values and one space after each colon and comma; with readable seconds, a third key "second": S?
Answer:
{"hour": 3, "minute": 54}
